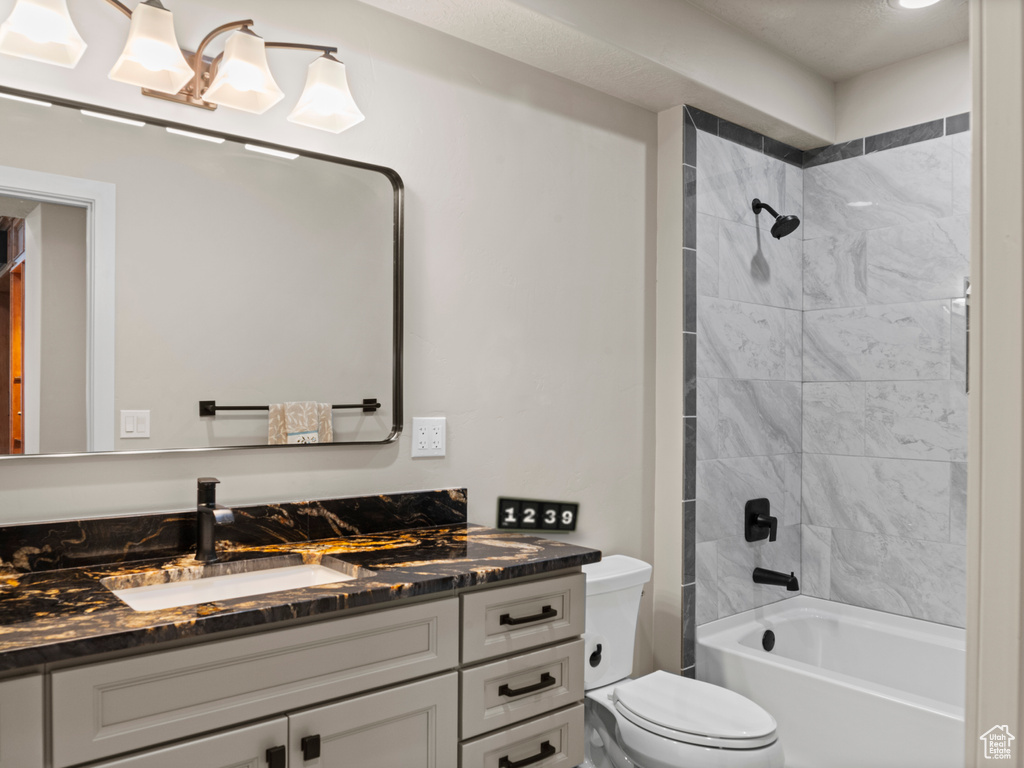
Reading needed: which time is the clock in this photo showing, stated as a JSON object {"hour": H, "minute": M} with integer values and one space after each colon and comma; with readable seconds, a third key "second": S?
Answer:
{"hour": 12, "minute": 39}
